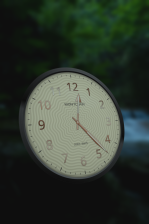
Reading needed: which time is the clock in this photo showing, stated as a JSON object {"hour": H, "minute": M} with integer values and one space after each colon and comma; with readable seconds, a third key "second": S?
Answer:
{"hour": 12, "minute": 23}
